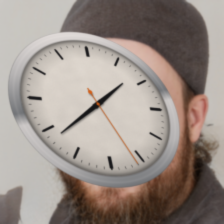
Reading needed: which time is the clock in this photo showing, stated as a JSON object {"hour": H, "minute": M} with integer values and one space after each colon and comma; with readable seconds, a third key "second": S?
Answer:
{"hour": 1, "minute": 38, "second": 26}
